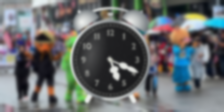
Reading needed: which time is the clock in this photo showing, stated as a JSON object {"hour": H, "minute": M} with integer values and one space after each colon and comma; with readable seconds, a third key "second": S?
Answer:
{"hour": 5, "minute": 19}
